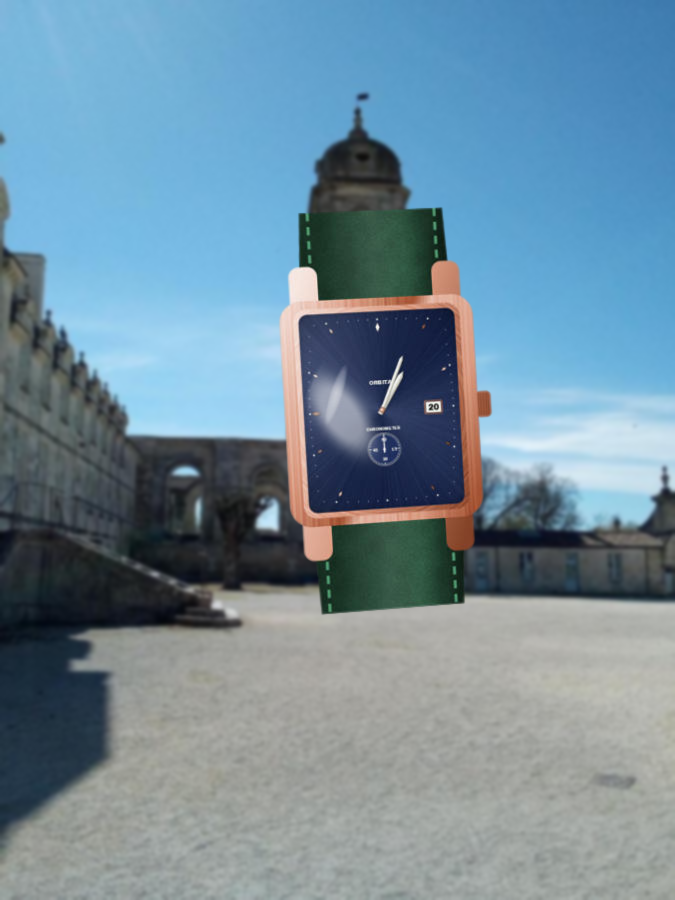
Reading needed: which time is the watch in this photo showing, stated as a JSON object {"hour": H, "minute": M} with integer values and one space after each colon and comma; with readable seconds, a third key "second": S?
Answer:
{"hour": 1, "minute": 4}
